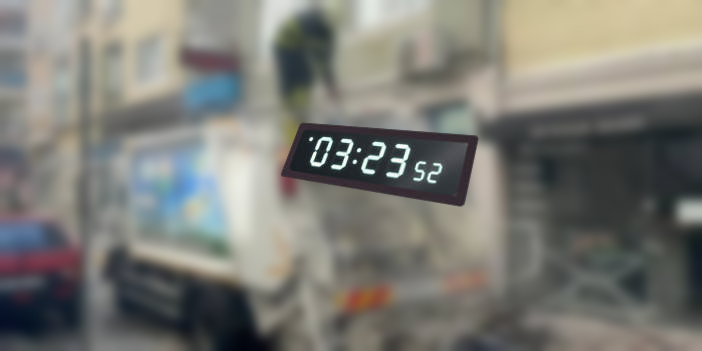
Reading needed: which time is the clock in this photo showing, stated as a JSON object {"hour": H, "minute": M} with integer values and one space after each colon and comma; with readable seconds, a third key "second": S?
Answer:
{"hour": 3, "minute": 23, "second": 52}
